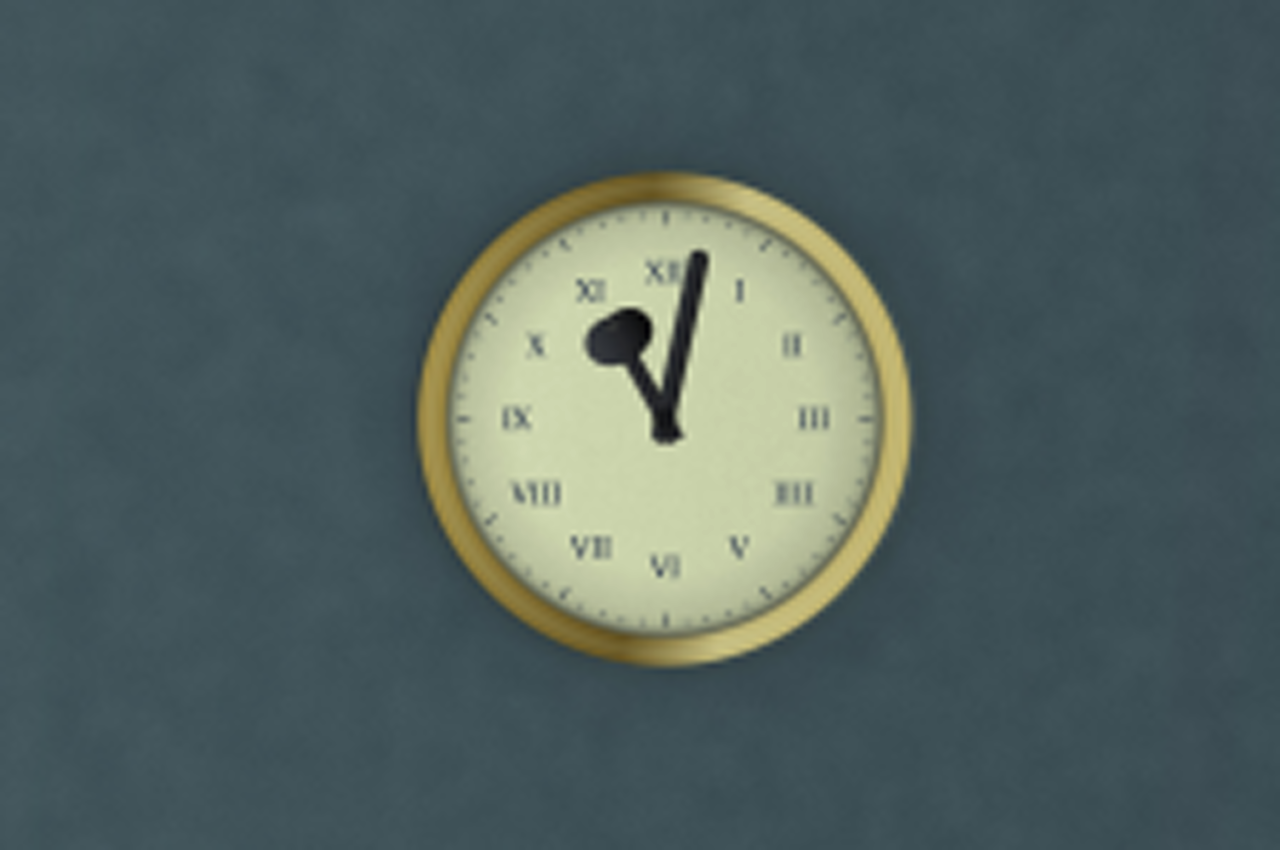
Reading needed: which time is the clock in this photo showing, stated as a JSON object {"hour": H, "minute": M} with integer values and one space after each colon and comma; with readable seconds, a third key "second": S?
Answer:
{"hour": 11, "minute": 2}
